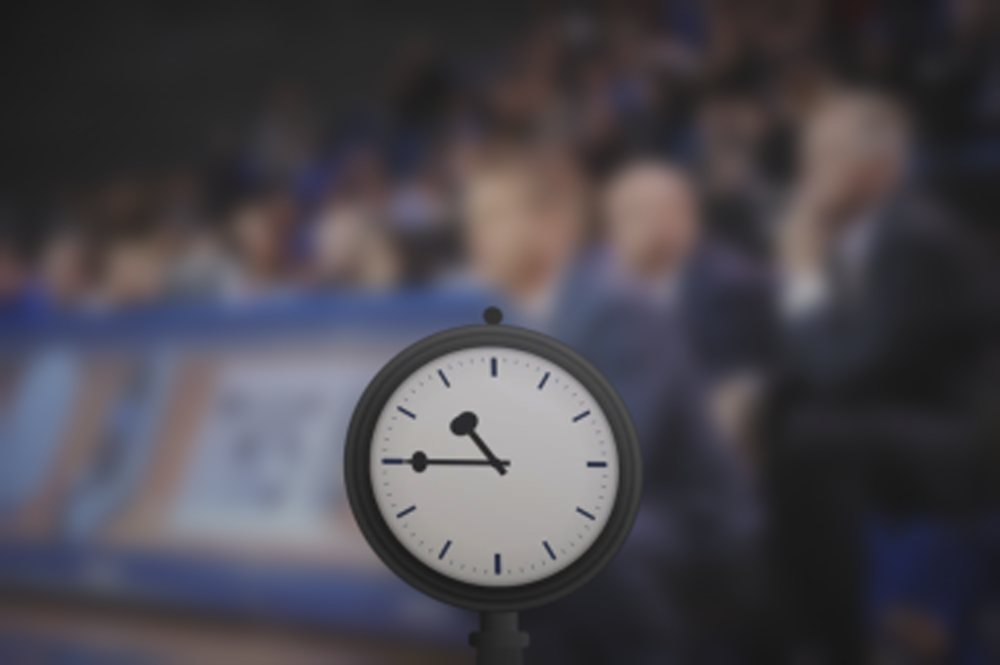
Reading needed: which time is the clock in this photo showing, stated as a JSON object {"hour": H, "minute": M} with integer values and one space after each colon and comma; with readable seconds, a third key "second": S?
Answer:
{"hour": 10, "minute": 45}
